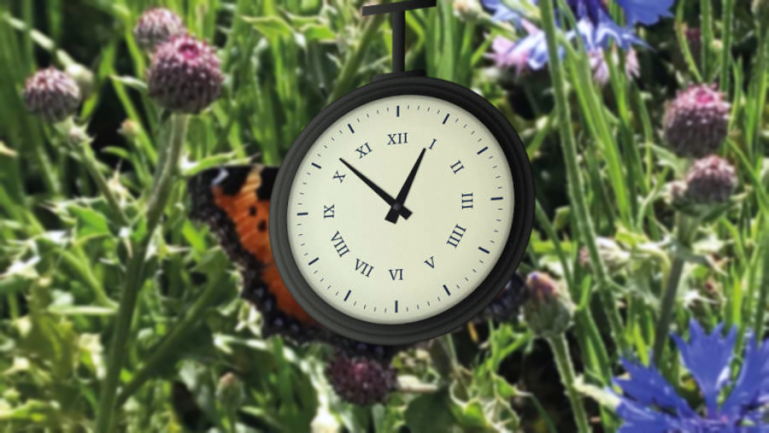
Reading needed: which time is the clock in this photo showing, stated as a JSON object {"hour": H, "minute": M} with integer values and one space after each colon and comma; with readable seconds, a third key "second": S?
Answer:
{"hour": 12, "minute": 52}
